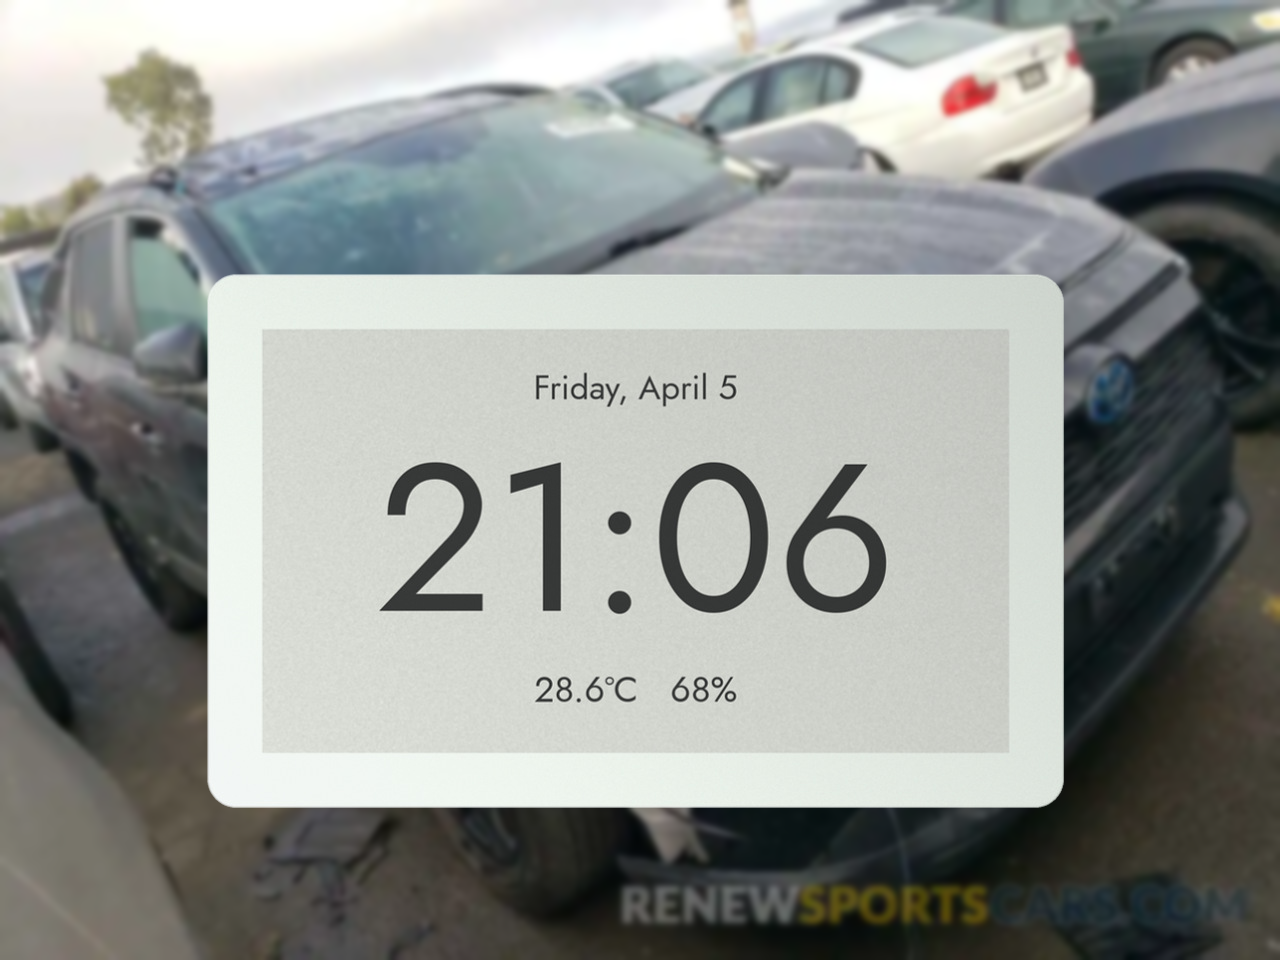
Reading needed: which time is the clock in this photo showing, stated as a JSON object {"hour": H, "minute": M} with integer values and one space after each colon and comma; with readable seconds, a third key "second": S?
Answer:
{"hour": 21, "minute": 6}
